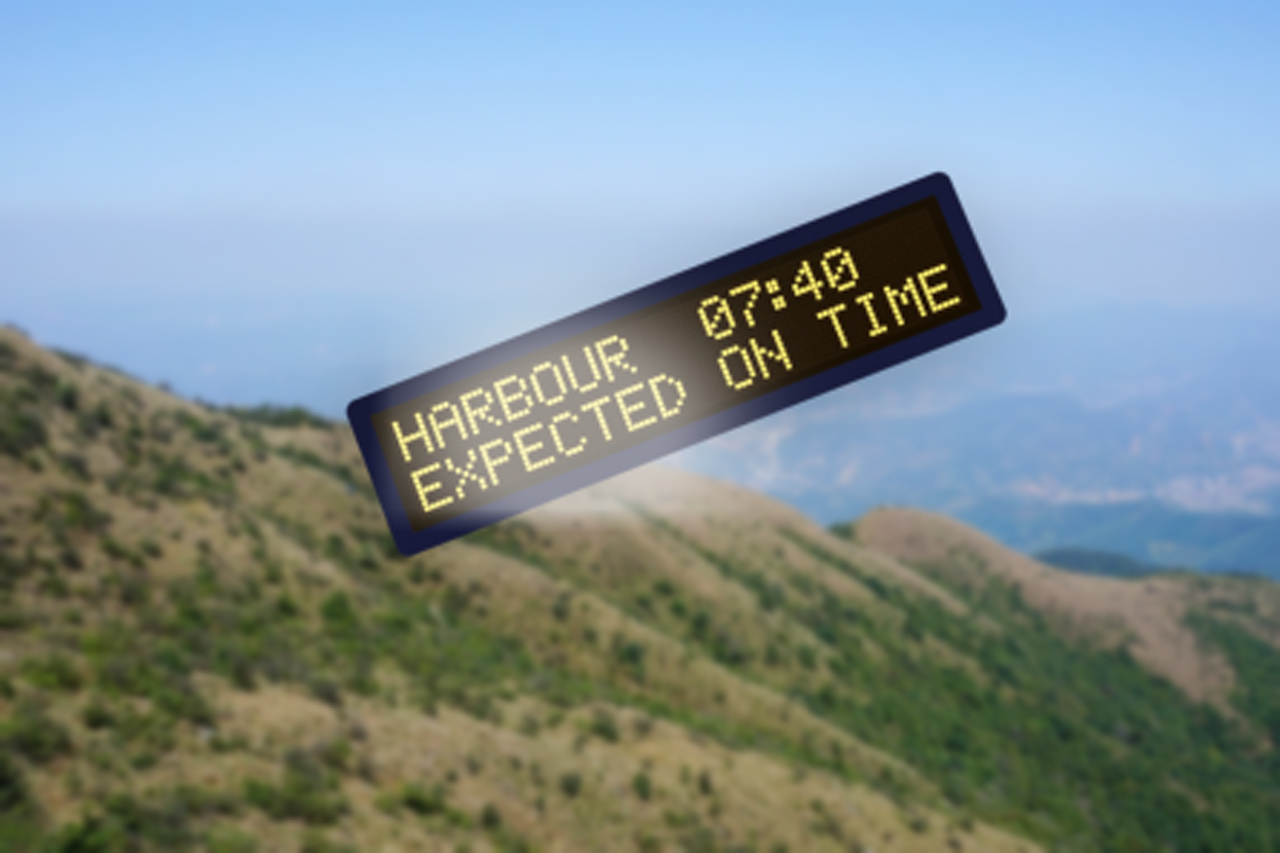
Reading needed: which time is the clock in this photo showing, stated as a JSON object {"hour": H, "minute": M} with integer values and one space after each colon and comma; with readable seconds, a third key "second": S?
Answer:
{"hour": 7, "minute": 40}
